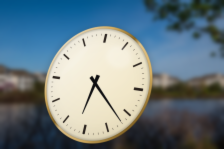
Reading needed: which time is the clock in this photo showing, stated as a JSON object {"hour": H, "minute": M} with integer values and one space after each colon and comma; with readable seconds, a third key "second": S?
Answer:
{"hour": 6, "minute": 22}
